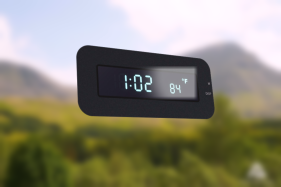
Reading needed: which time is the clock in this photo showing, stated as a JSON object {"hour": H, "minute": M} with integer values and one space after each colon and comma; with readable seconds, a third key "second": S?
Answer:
{"hour": 1, "minute": 2}
